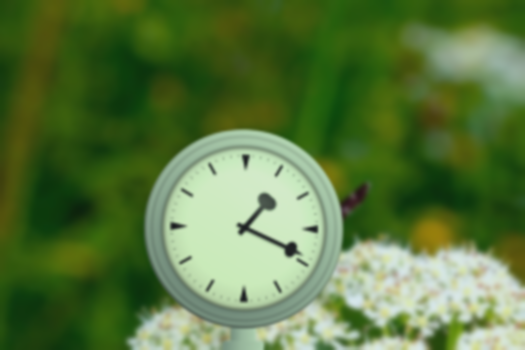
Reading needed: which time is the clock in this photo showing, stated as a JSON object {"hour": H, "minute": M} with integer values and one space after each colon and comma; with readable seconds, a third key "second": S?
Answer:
{"hour": 1, "minute": 19}
